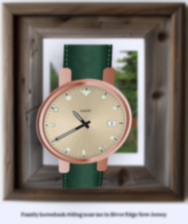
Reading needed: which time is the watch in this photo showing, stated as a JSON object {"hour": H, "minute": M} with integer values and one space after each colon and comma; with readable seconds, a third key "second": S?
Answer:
{"hour": 10, "minute": 40}
